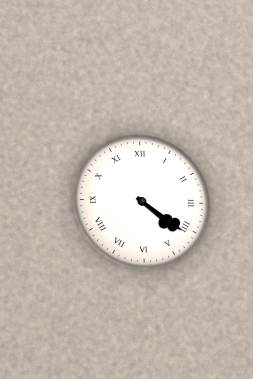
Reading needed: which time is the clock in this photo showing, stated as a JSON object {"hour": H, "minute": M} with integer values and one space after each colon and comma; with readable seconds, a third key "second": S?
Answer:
{"hour": 4, "minute": 21}
